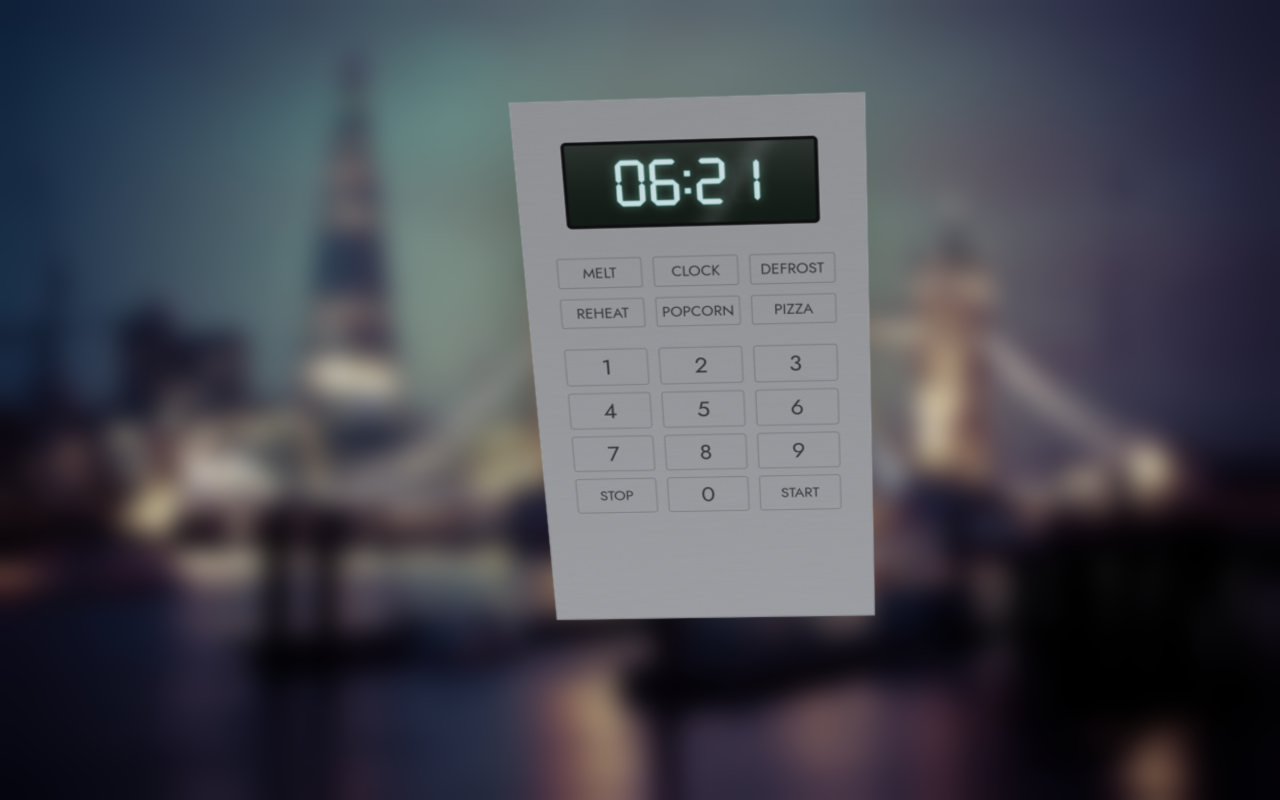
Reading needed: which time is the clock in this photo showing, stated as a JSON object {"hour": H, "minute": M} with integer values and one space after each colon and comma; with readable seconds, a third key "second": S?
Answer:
{"hour": 6, "minute": 21}
